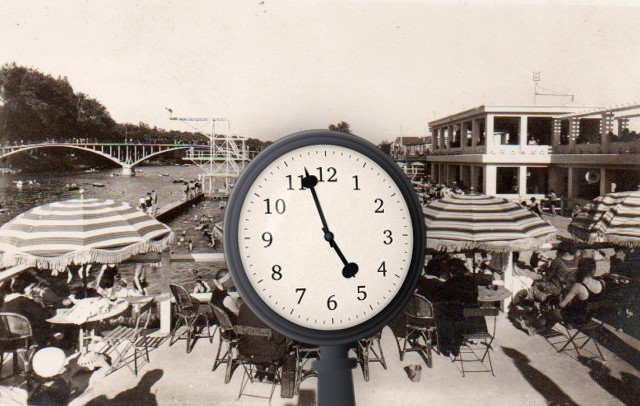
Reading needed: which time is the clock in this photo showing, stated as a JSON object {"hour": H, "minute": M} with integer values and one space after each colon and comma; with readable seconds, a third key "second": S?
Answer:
{"hour": 4, "minute": 57}
